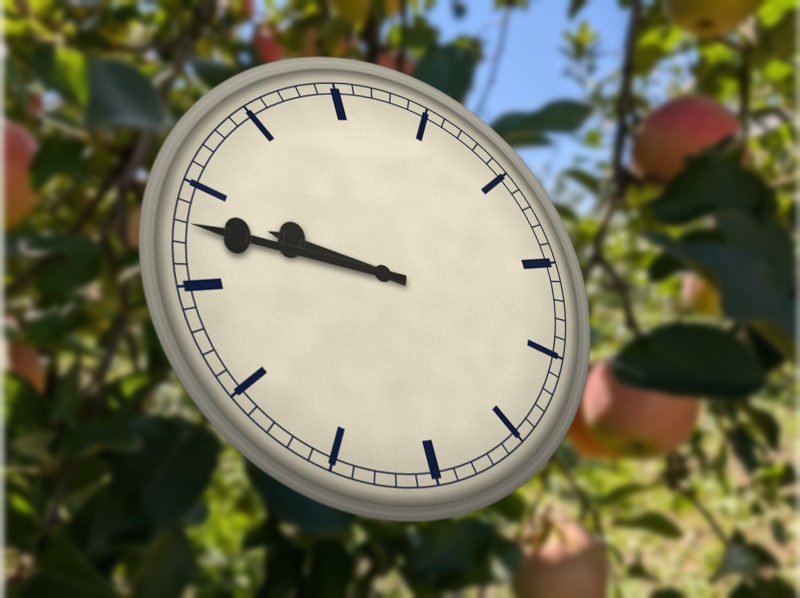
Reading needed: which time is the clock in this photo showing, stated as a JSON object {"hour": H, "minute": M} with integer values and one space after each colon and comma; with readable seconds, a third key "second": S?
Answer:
{"hour": 9, "minute": 48}
